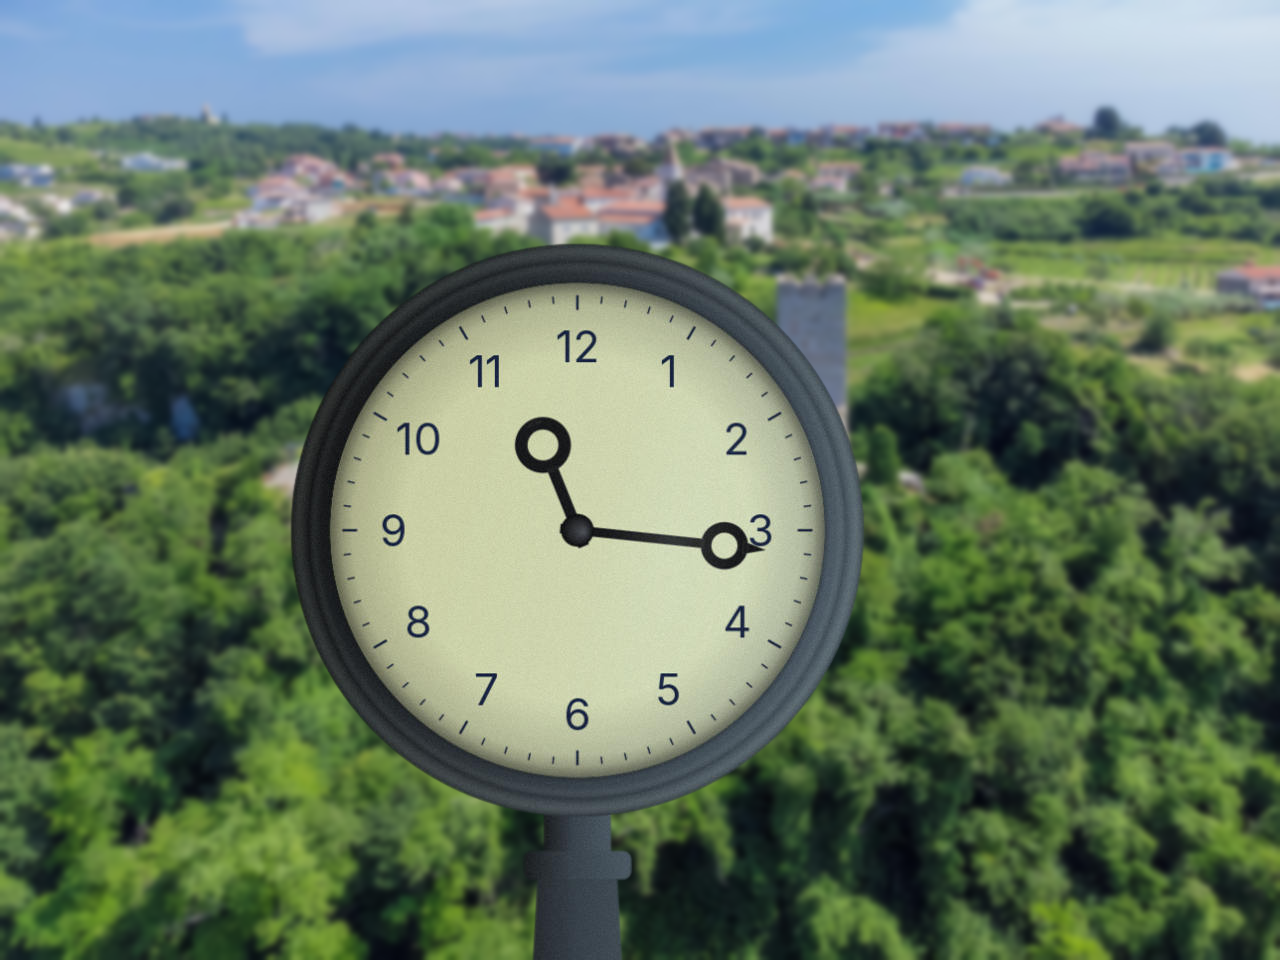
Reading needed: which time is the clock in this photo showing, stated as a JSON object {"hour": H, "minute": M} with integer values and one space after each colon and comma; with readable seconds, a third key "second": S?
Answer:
{"hour": 11, "minute": 16}
